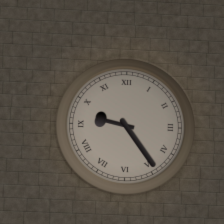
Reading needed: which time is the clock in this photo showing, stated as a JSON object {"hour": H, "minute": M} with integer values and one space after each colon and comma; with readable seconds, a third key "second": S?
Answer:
{"hour": 9, "minute": 24}
